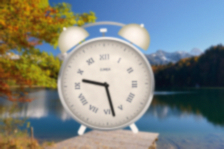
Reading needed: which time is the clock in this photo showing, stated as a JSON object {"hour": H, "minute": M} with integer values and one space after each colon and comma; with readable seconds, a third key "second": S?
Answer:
{"hour": 9, "minute": 28}
